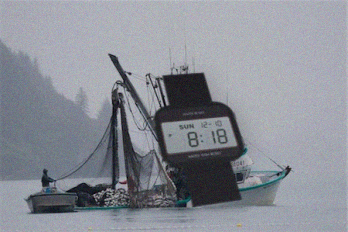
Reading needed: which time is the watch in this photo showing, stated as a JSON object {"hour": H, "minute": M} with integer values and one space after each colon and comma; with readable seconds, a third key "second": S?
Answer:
{"hour": 8, "minute": 18}
